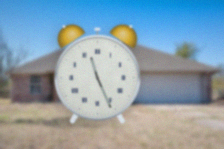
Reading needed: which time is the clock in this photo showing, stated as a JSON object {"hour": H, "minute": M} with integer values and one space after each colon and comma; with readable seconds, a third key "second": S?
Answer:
{"hour": 11, "minute": 26}
